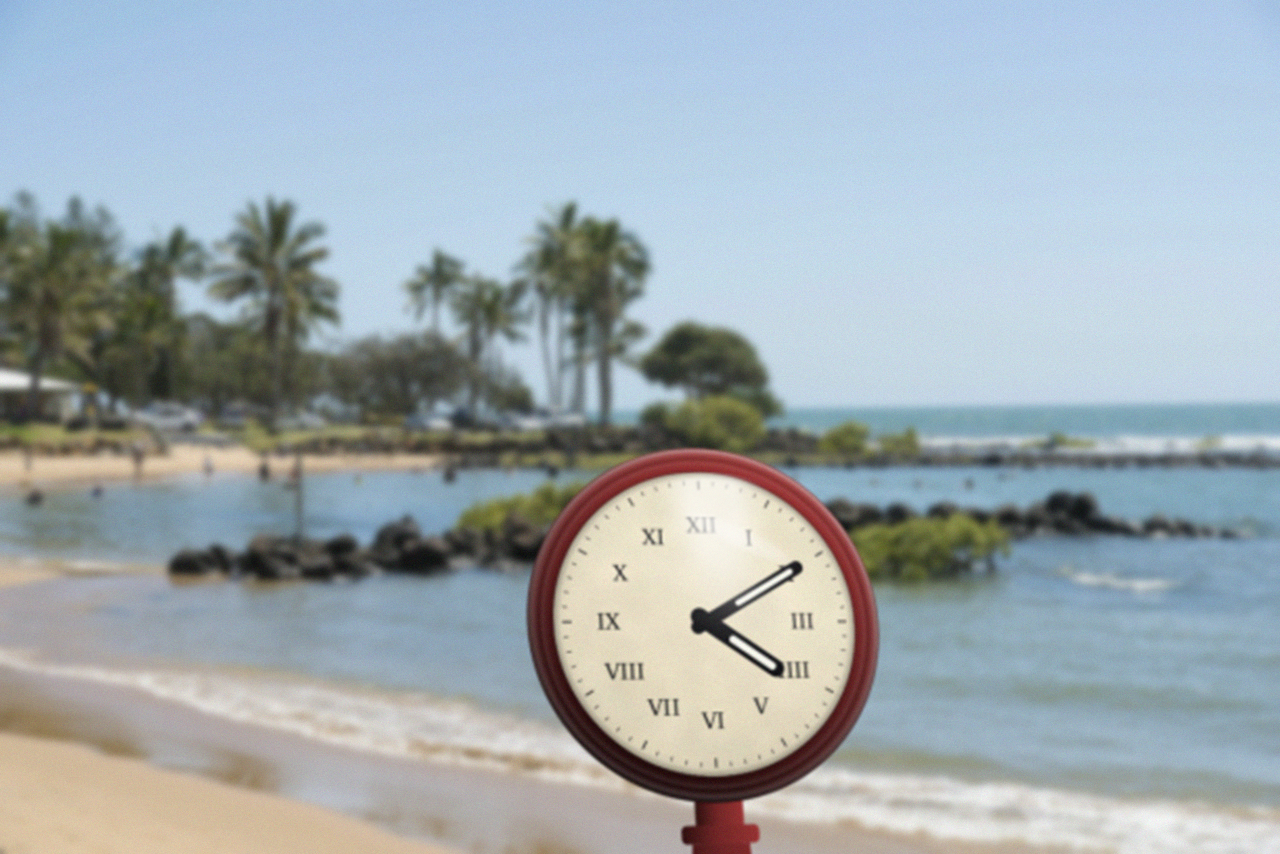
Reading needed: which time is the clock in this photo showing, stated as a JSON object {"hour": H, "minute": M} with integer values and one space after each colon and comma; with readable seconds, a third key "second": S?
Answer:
{"hour": 4, "minute": 10}
